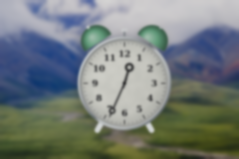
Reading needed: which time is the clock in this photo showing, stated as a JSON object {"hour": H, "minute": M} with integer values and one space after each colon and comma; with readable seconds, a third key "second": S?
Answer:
{"hour": 12, "minute": 34}
